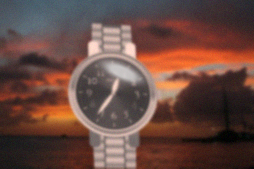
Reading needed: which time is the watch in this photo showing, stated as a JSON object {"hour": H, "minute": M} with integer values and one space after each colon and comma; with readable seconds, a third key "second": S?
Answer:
{"hour": 12, "minute": 36}
